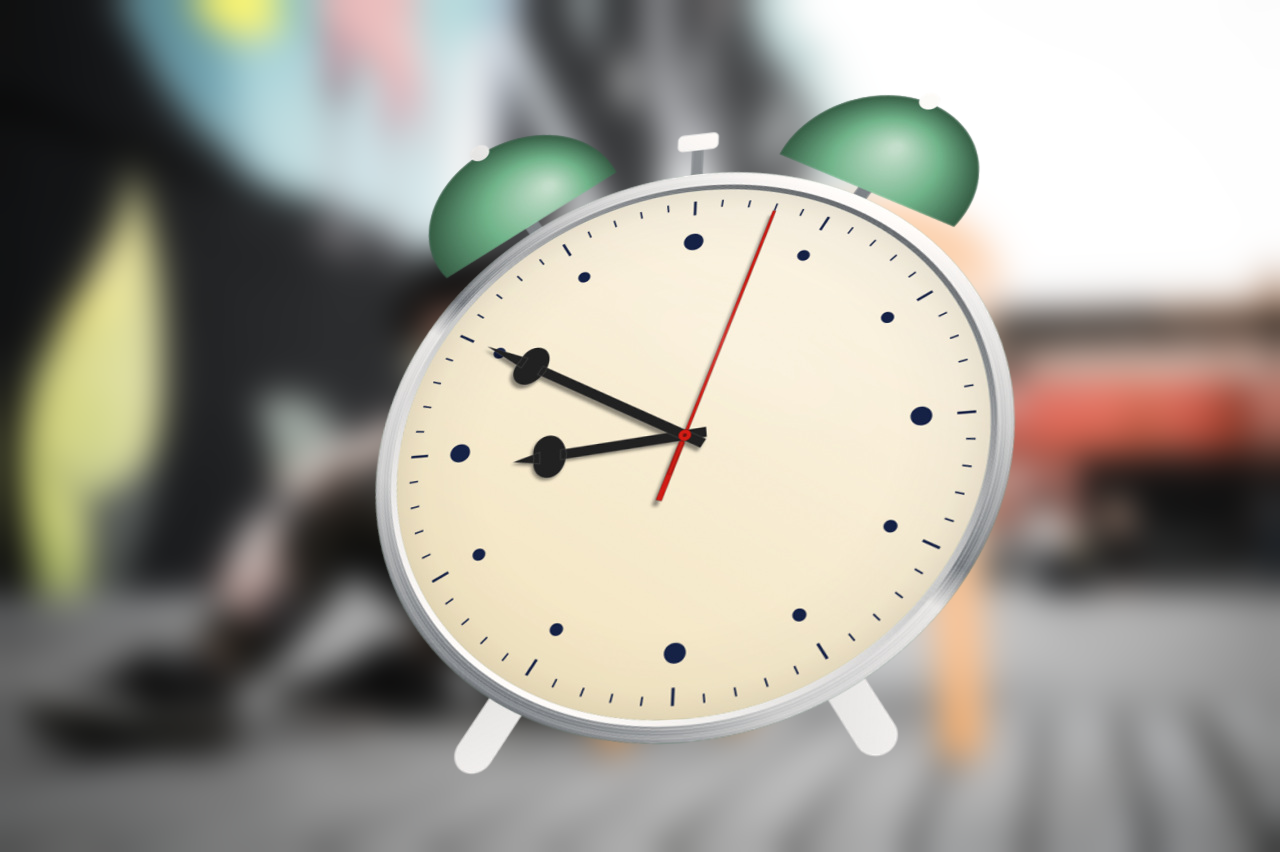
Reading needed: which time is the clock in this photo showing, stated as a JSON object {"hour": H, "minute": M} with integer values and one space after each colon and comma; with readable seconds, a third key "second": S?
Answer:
{"hour": 8, "minute": 50, "second": 3}
